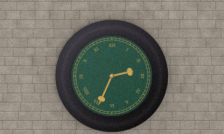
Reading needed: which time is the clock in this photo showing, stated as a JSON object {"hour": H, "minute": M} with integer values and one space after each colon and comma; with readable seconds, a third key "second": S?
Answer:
{"hour": 2, "minute": 34}
